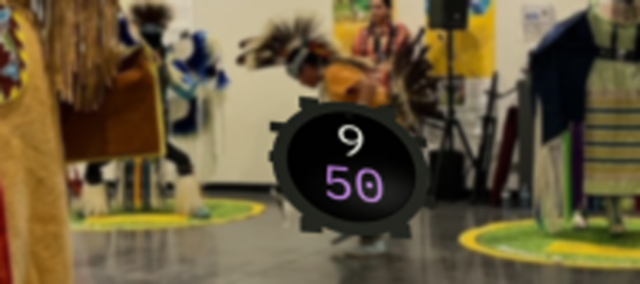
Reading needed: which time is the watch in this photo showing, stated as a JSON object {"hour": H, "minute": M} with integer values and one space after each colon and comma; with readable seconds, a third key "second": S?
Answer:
{"hour": 9, "minute": 50}
